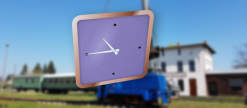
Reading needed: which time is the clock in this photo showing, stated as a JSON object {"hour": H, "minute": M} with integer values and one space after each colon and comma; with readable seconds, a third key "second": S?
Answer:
{"hour": 10, "minute": 45}
